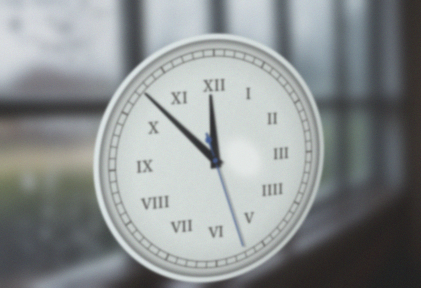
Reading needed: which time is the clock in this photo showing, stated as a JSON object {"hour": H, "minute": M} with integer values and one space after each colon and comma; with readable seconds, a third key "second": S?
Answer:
{"hour": 11, "minute": 52, "second": 27}
